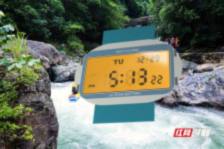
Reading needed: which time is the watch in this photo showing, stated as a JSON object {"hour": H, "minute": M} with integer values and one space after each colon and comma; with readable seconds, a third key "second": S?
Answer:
{"hour": 5, "minute": 13}
